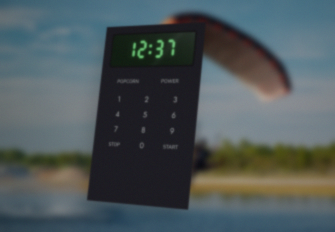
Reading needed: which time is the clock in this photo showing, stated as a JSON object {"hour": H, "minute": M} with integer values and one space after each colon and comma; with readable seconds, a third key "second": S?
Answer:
{"hour": 12, "minute": 37}
